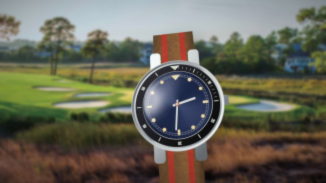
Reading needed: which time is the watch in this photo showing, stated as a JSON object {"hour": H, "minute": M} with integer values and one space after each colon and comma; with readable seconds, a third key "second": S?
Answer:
{"hour": 2, "minute": 31}
